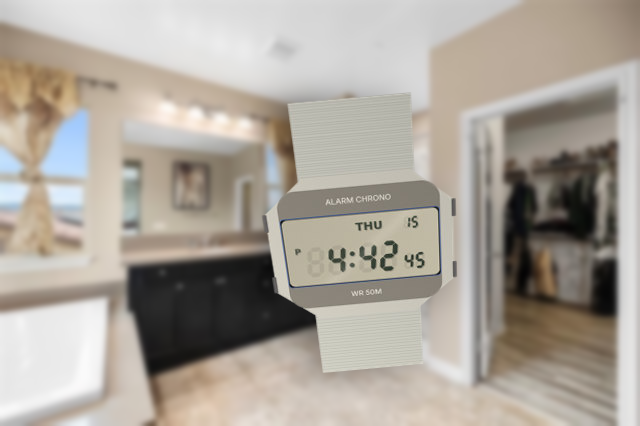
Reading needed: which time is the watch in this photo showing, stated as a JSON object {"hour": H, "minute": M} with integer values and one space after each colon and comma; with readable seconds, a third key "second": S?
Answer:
{"hour": 4, "minute": 42, "second": 45}
